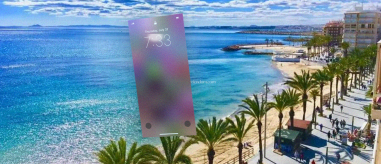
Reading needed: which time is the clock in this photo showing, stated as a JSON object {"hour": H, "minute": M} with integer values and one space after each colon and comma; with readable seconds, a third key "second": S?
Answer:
{"hour": 7, "minute": 33}
